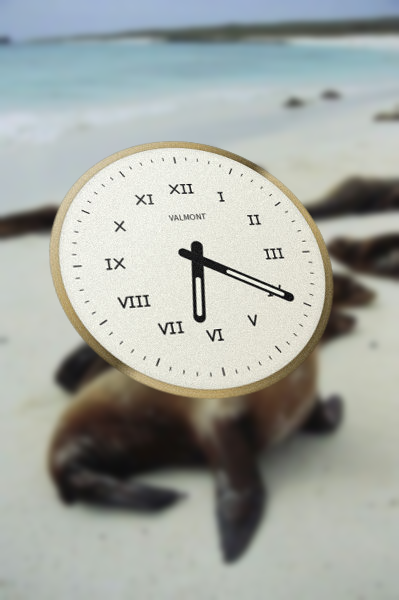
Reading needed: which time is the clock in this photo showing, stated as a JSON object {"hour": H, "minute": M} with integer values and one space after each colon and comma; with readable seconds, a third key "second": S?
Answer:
{"hour": 6, "minute": 20}
